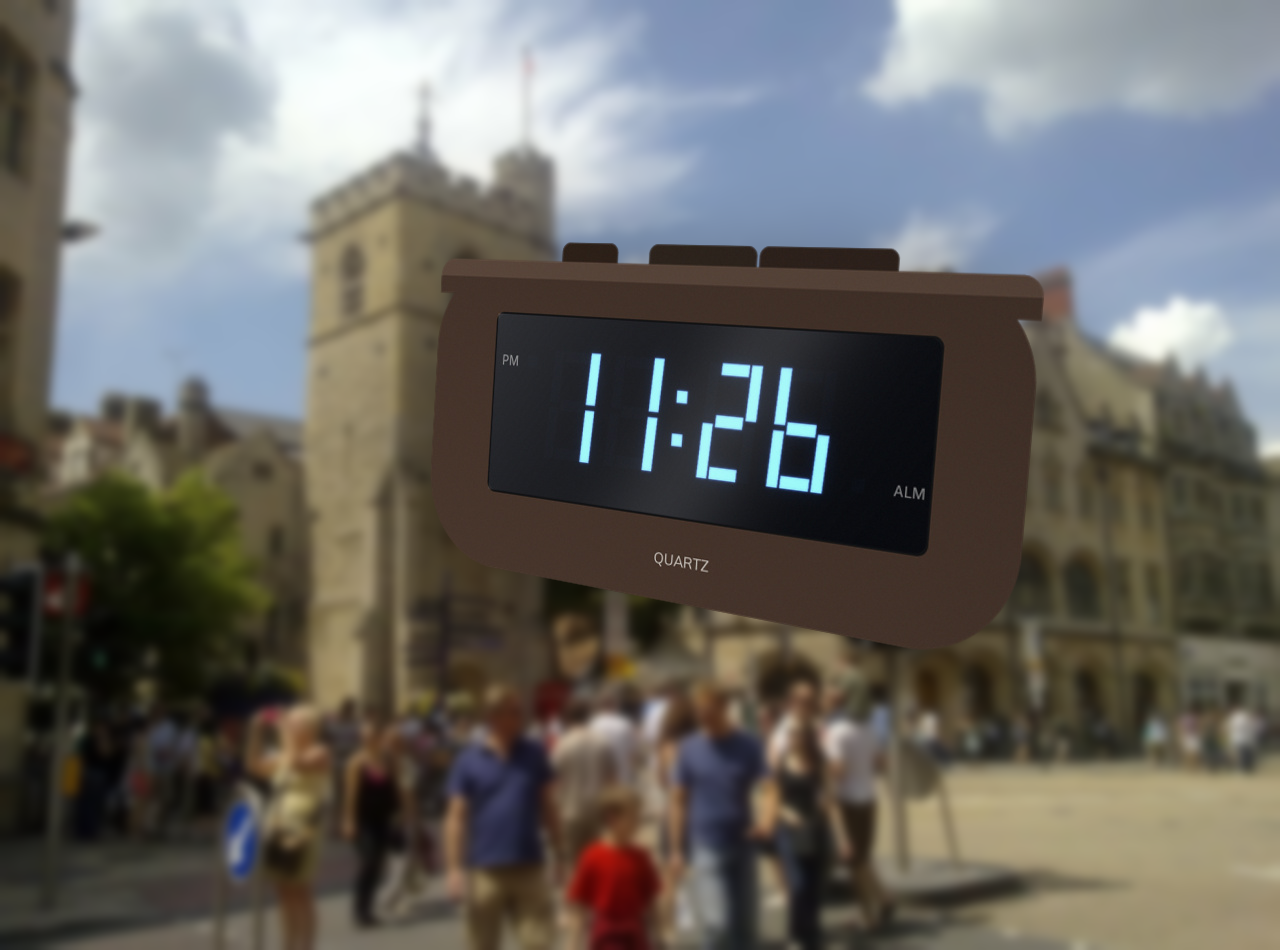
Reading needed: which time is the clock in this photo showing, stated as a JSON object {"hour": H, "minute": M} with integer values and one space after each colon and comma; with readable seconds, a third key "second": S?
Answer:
{"hour": 11, "minute": 26}
